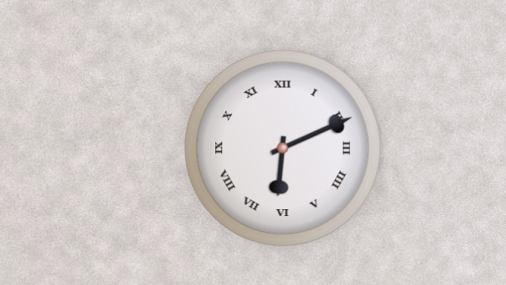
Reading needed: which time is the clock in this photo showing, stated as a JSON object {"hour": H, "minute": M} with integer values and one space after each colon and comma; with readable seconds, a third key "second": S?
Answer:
{"hour": 6, "minute": 11}
